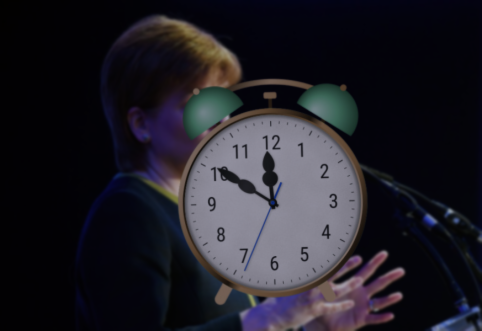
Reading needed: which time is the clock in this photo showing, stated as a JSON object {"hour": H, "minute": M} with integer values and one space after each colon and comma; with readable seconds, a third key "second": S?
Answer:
{"hour": 11, "minute": 50, "second": 34}
